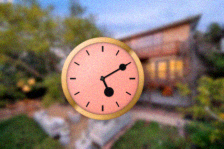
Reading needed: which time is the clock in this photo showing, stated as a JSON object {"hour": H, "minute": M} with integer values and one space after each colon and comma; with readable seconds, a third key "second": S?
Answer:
{"hour": 5, "minute": 10}
